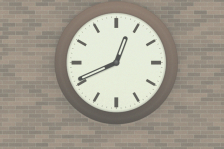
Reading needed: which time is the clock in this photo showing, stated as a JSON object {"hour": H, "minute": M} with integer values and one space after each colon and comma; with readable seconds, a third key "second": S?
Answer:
{"hour": 12, "minute": 41}
